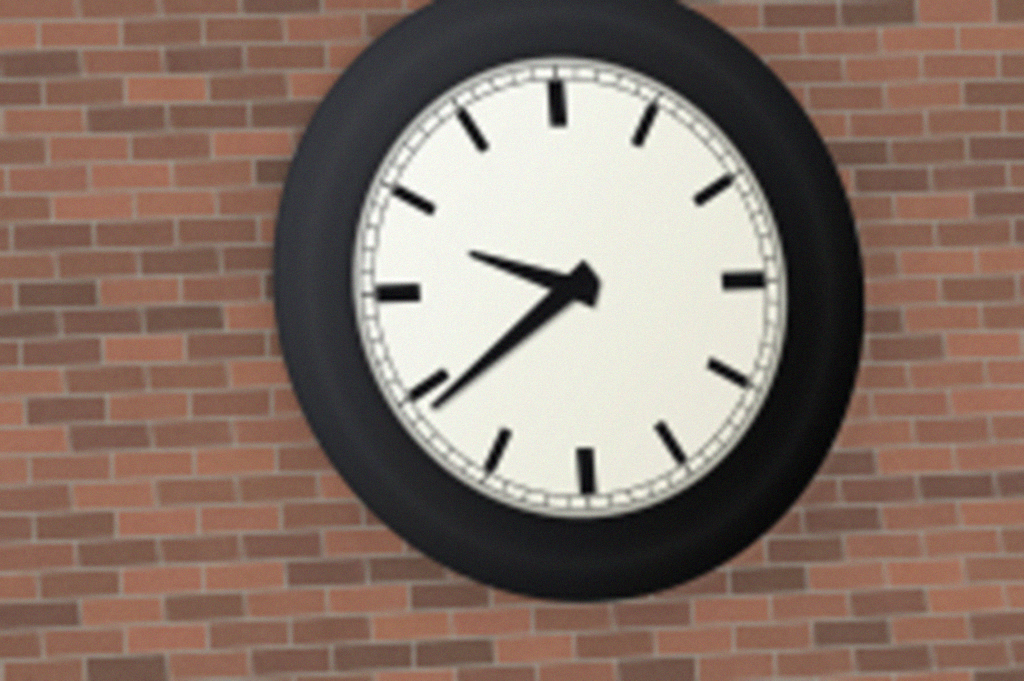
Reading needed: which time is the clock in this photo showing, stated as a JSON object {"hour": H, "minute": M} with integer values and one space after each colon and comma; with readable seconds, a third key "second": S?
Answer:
{"hour": 9, "minute": 39}
